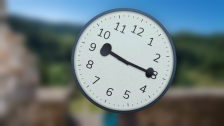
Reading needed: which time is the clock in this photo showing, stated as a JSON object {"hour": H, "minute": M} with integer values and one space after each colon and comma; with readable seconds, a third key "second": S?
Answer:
{"hour": 9, "minute": 15}
